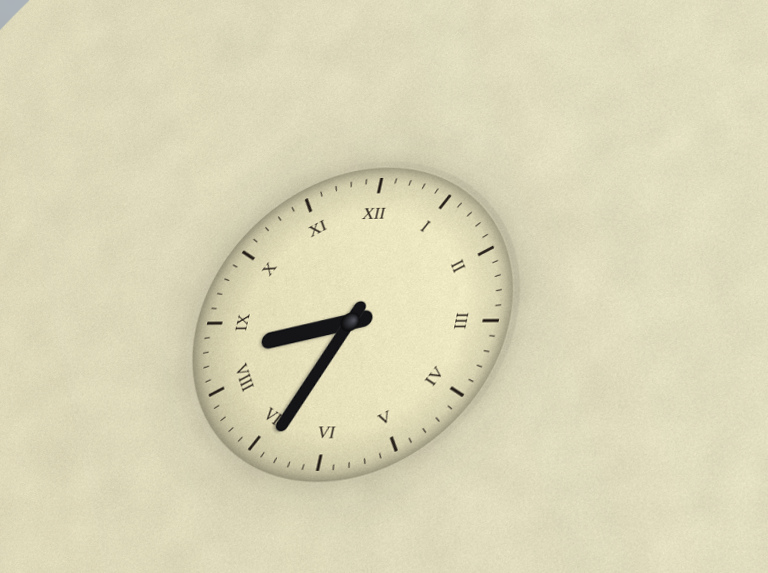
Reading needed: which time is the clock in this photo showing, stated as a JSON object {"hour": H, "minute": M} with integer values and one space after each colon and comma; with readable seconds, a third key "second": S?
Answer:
{"hour": 8, "minute": 34}
